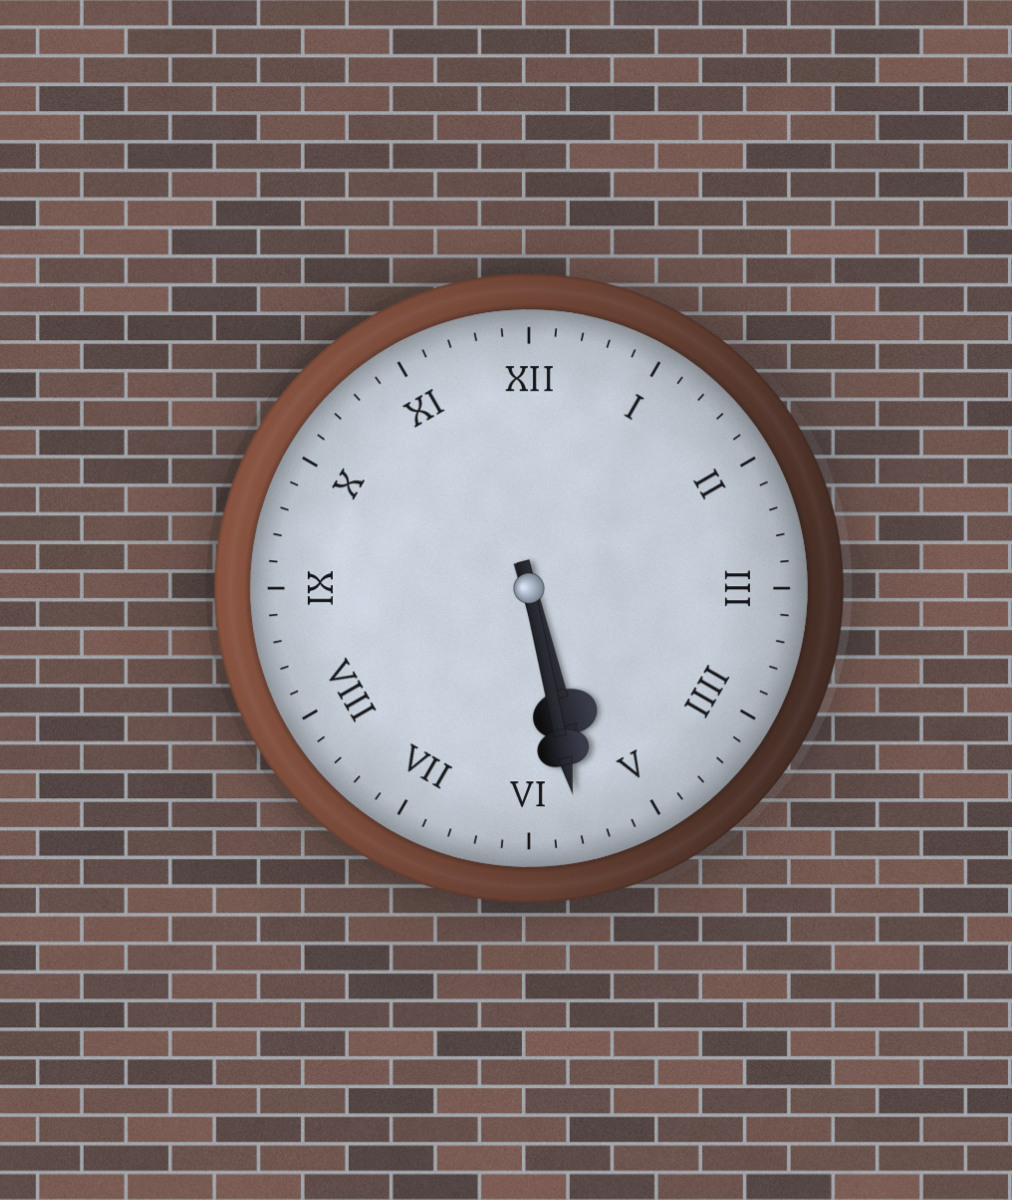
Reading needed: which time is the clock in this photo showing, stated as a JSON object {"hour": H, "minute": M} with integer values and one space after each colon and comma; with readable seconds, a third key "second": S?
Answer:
{"hour": 5, "minute": 28}
